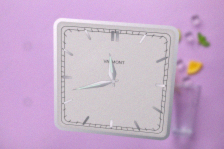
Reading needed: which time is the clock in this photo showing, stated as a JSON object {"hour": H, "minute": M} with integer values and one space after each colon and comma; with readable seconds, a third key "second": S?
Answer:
{"hour": 11, "minute": 42}
